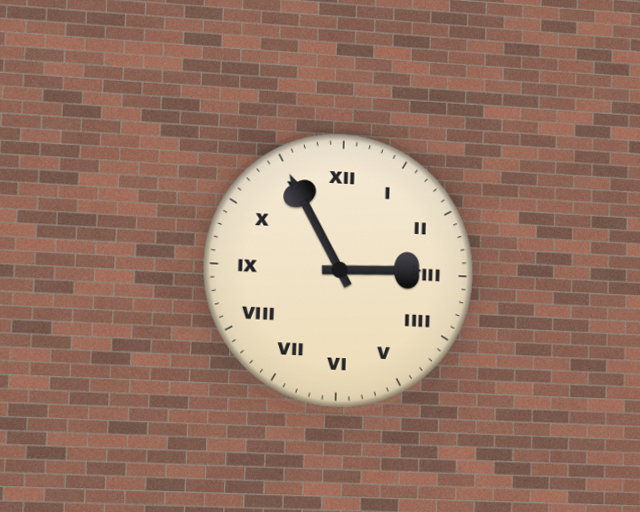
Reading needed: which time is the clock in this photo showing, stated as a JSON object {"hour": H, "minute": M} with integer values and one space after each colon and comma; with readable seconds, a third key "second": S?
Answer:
{"hour": 2, "minute": 55}
